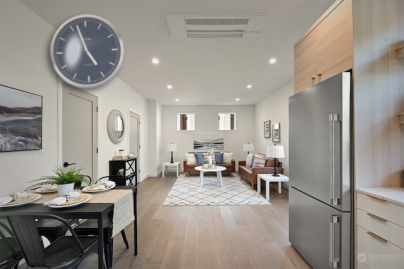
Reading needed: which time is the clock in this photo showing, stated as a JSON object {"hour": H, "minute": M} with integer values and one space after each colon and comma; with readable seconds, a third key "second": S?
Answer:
{"hour": 4, "minute": 57}
